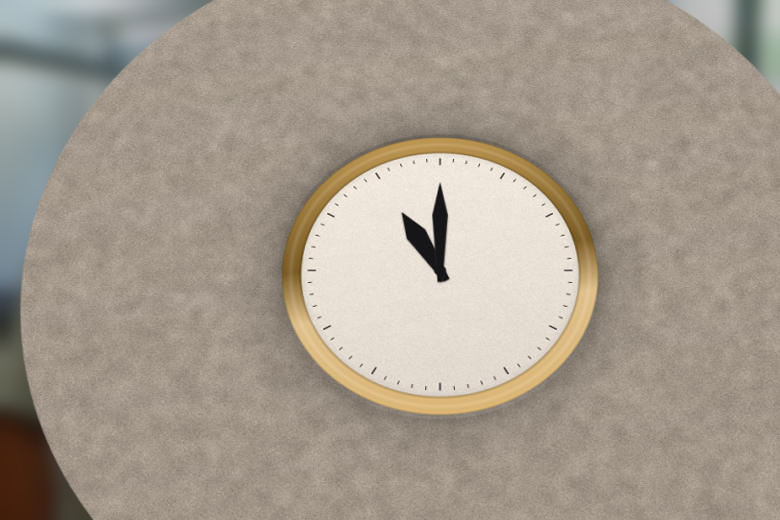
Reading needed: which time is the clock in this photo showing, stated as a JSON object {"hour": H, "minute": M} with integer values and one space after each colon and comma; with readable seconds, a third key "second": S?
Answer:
{"hour": 11, "minute": 0}
